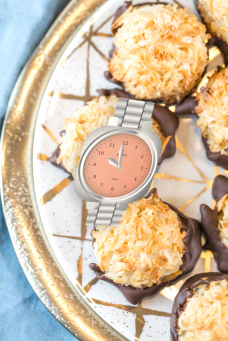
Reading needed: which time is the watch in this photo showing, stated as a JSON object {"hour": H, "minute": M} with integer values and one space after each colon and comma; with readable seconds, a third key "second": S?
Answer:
{"hour": 9, "minute": 59}
